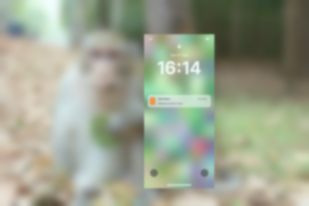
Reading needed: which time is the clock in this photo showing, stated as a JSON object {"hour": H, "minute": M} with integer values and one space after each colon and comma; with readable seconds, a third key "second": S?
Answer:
{"hour": 16, "minute": 14}
